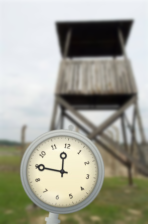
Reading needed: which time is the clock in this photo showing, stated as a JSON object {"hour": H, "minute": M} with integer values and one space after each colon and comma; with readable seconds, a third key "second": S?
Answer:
{"hour": 11, "minute": 45}
